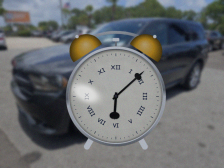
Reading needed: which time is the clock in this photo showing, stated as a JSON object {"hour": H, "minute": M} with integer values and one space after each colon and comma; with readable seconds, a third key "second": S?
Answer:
{"hour": 6, "minute": 8}
